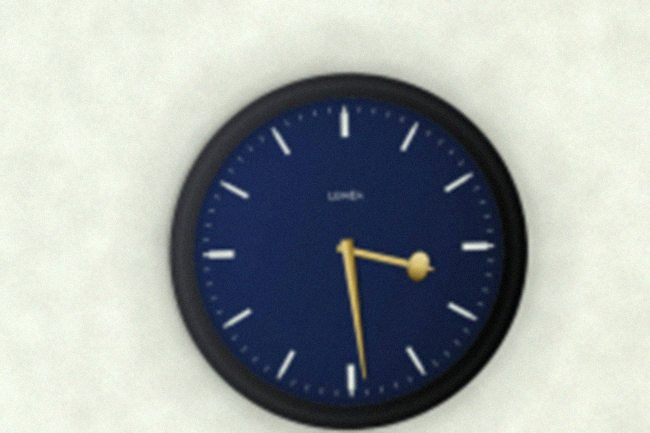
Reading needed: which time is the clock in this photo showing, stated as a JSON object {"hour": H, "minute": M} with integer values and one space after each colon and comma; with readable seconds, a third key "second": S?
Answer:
{"hour": 3, "minute": 29}
